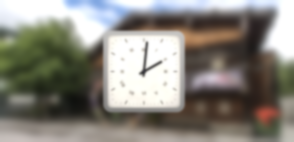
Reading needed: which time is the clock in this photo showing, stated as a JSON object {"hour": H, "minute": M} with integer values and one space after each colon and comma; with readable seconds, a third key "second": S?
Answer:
{"hour": 2, "minute": 1}
